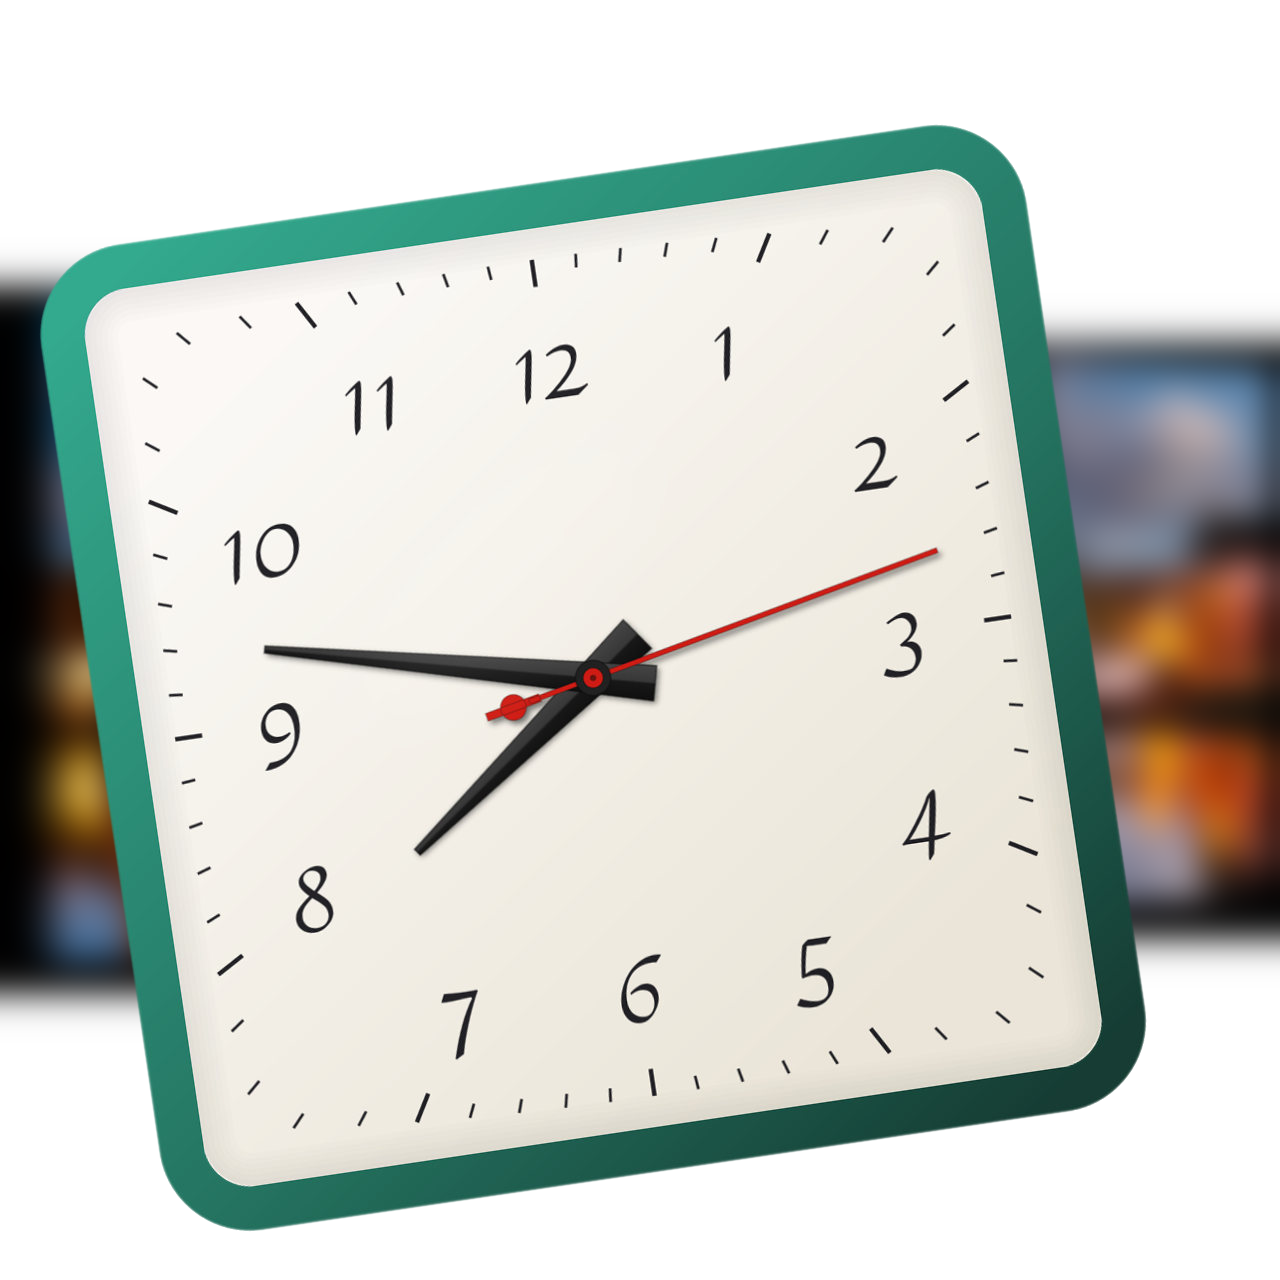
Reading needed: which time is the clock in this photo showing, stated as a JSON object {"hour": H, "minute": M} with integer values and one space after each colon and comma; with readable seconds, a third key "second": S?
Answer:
{"hour": 7, "minute": 47, "second": 13}
